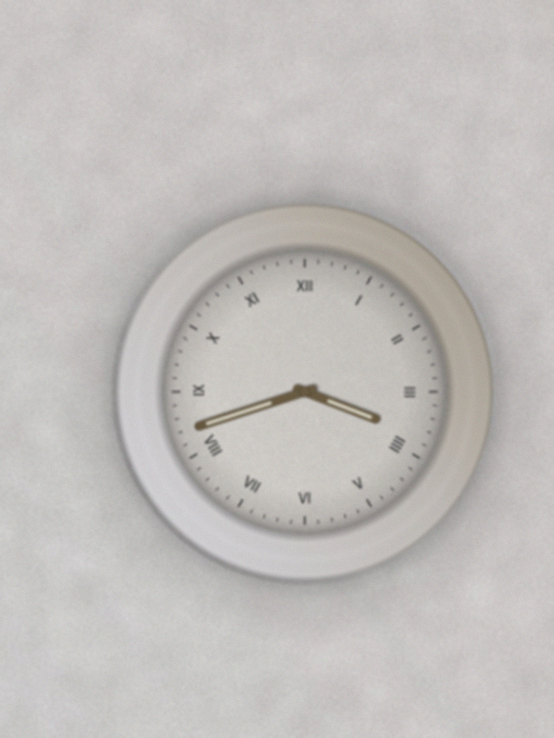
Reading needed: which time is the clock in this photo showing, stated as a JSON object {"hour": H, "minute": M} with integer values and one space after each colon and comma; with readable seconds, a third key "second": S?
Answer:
{"hour": 3, "minute": 42}
